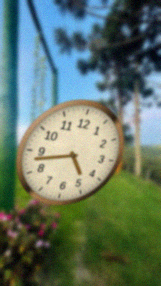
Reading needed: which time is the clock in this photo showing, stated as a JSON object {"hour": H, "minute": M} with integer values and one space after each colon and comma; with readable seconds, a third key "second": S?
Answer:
{"hour": 4, "minute": 43}
